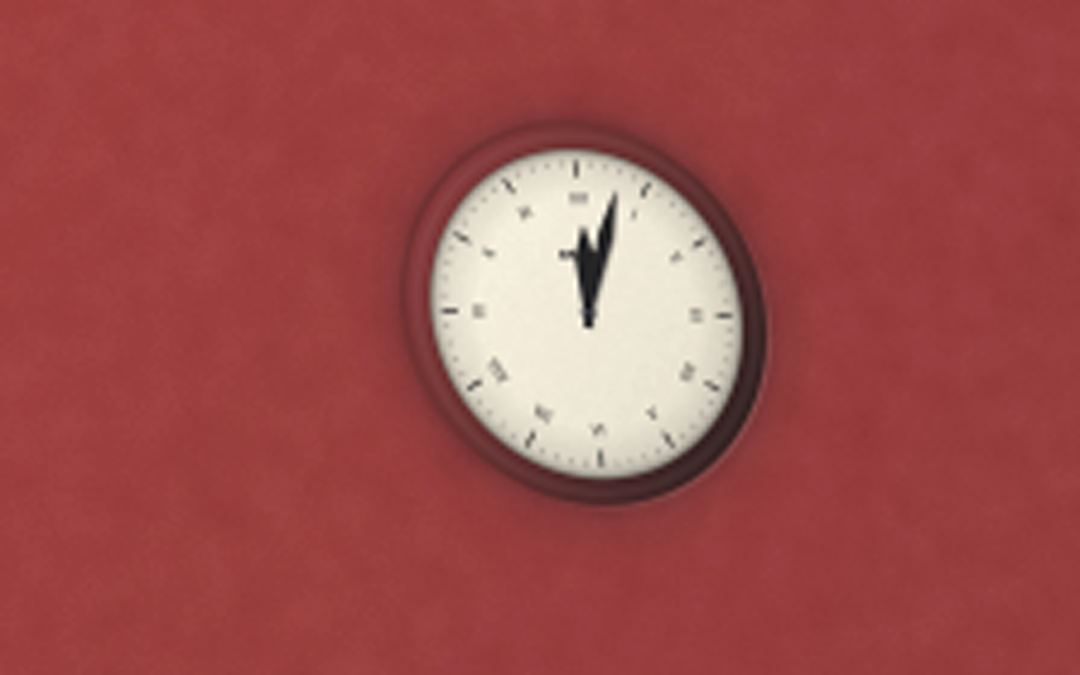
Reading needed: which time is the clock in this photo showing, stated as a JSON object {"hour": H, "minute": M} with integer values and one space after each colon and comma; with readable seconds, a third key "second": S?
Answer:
{"hour": 12, "minute": 3}
